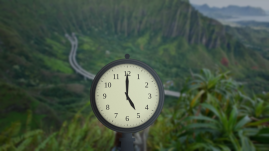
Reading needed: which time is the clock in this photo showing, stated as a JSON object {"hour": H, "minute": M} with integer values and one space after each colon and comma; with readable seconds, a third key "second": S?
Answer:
{"hour": 5, "minute": 0}
